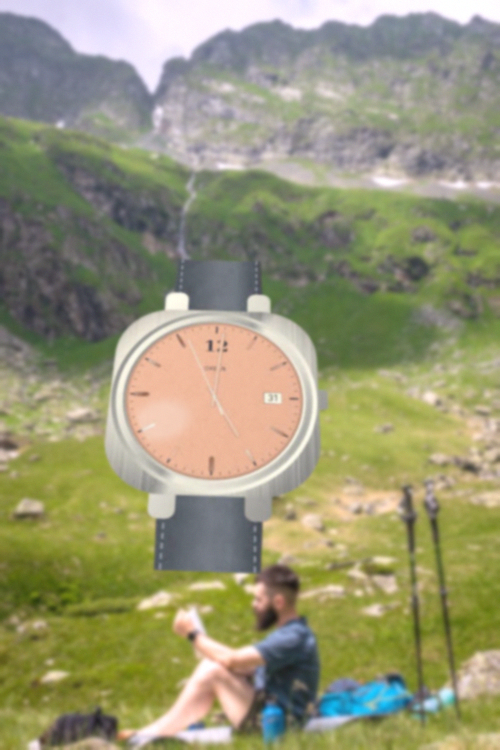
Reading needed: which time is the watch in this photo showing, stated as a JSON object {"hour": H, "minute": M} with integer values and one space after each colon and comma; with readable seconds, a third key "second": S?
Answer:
{"hour": 5, "minute": 0, "second": 56}
